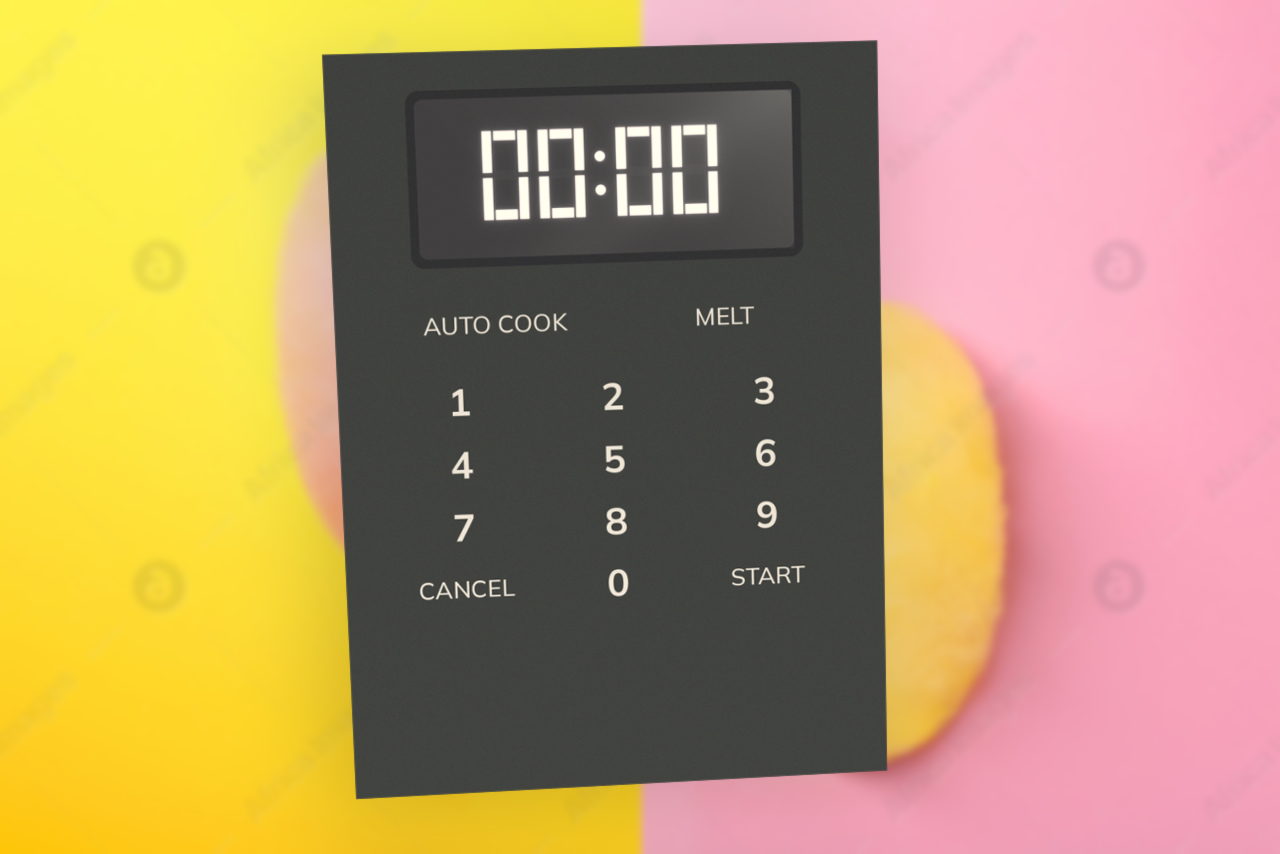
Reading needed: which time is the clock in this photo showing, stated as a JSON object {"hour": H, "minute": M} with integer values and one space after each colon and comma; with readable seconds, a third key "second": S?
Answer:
{"hour": 0, "minute": 0}
